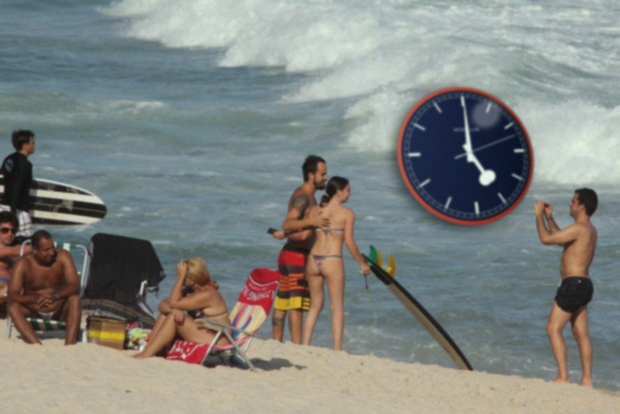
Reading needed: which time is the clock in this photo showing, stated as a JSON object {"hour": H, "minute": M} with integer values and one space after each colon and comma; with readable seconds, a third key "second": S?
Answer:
{"hour": 5, "minute": 0, "second": 12}
